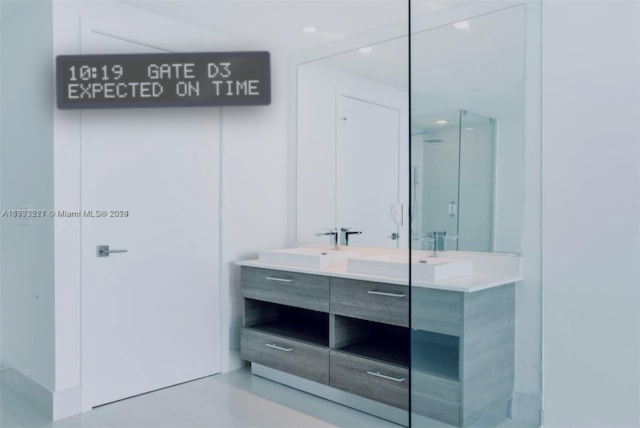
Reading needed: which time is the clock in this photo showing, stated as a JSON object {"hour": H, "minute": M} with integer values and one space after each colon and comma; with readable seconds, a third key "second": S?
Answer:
{"hour": 10, "minute": 19}
